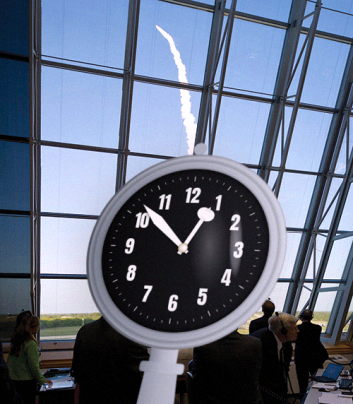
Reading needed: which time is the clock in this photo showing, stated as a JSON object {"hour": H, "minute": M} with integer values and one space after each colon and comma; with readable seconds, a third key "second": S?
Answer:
{"hour": 12, "minute": 52}
